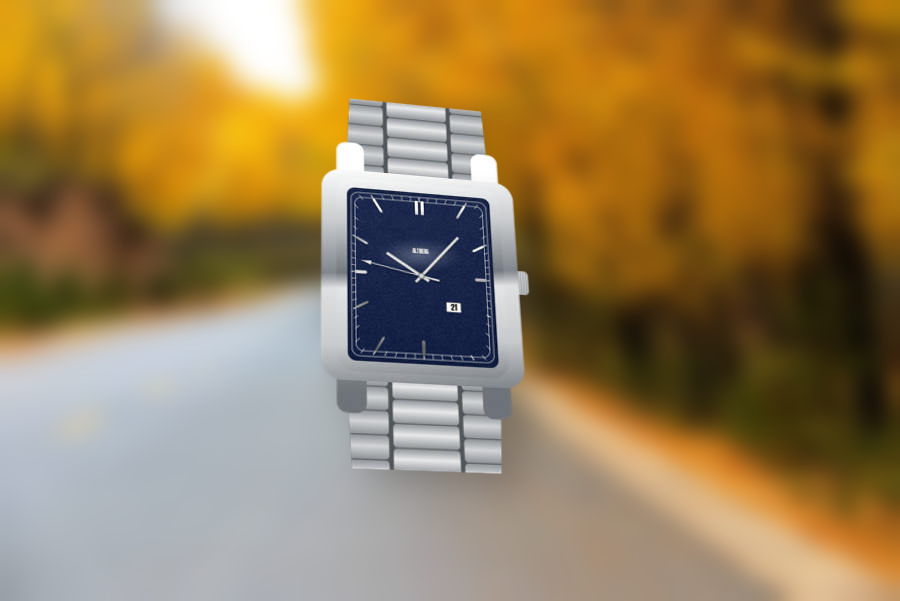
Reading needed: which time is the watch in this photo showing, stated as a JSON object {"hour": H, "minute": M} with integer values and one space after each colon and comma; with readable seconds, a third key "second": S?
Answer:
{"hour": 10, "minute": 6, "second": 47}
